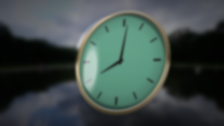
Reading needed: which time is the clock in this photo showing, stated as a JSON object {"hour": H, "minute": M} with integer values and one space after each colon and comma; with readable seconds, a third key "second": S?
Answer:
{"hour": 8, "minute": 1}
